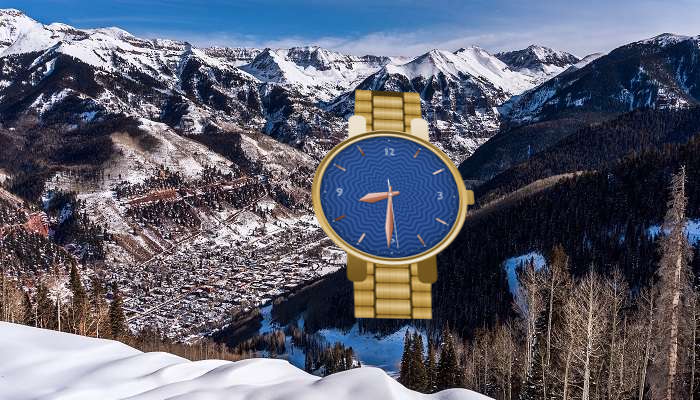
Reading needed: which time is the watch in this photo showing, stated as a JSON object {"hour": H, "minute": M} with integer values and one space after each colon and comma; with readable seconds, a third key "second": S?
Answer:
{"hour": 8, "minute": 30, "second": 29}
